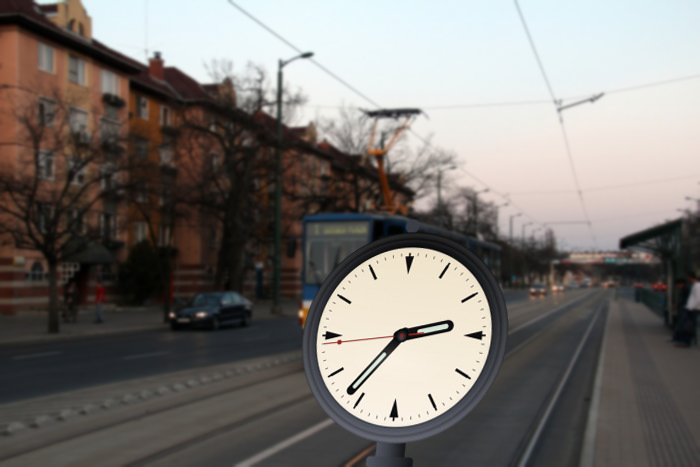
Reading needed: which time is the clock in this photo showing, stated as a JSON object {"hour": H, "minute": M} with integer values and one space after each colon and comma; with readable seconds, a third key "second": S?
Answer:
{"hour": 2, "minute": 36, "second": 44}
